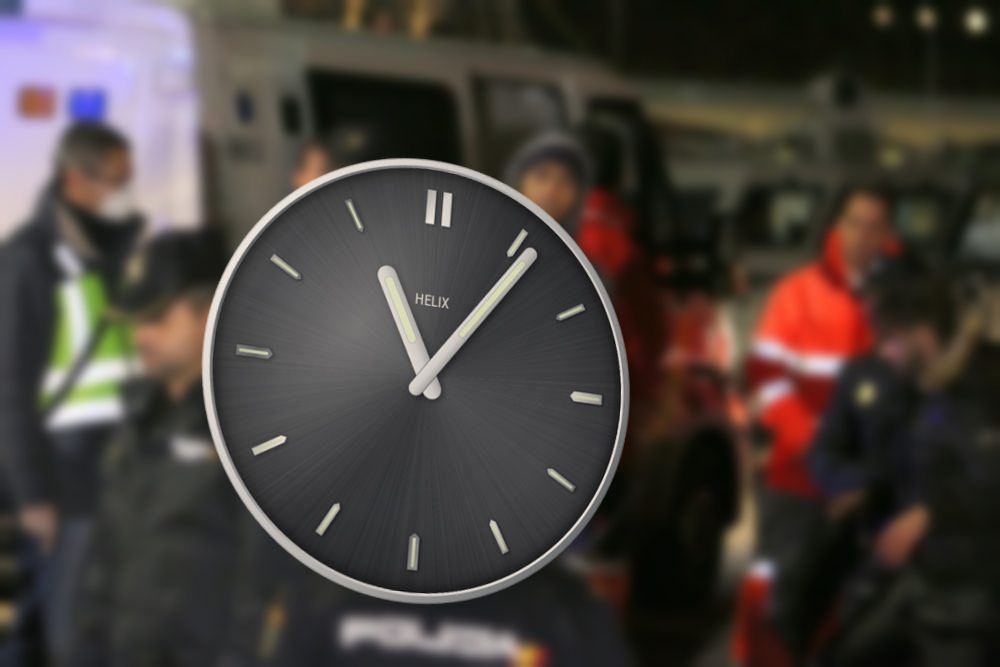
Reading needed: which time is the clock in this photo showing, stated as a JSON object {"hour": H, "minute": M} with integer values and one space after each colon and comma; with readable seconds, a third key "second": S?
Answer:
{"hour": 11, "minute": 6}
